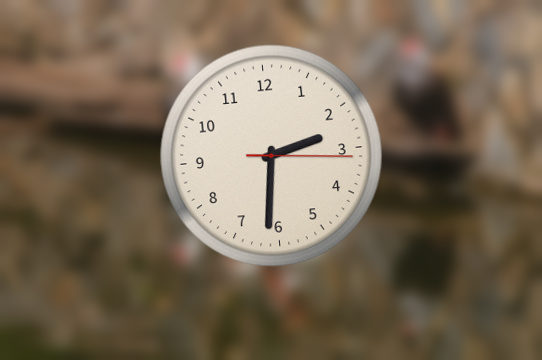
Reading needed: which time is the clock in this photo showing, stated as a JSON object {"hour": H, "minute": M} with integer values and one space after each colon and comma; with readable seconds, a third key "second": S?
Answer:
{"hour": 2, "minute": 31, "second": 16}
